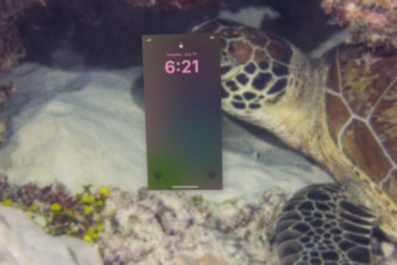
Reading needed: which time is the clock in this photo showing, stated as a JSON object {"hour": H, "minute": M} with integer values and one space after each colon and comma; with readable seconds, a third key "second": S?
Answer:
{"hour": 6, "minute": 21}
